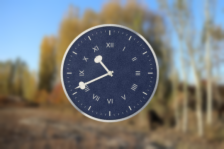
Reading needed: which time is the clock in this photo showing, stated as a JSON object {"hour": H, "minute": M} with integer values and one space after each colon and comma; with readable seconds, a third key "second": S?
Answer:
{"hour": 10, "minute": 41}
